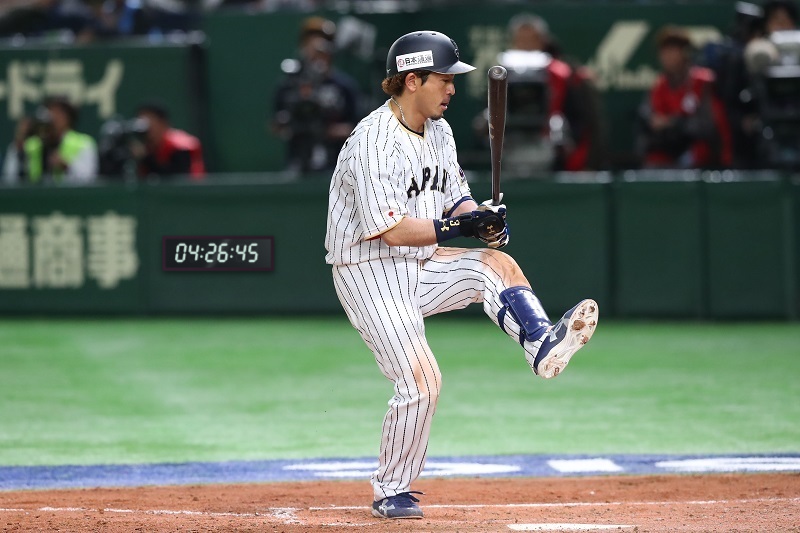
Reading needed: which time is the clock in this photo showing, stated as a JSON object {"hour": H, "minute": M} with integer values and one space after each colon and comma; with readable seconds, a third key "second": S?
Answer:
{"hour": 4, "minute": 26, "second": 45}
